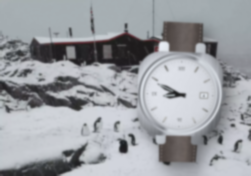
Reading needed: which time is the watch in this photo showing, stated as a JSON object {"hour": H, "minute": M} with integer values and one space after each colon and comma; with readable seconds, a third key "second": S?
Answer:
{"hour": 8, "minute": 49}
